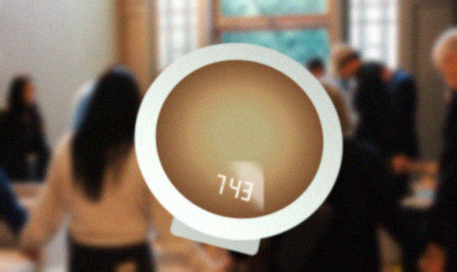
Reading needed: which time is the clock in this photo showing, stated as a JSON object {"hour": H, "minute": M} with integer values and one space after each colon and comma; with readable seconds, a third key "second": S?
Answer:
{"hour": 7, "minute": 43}
